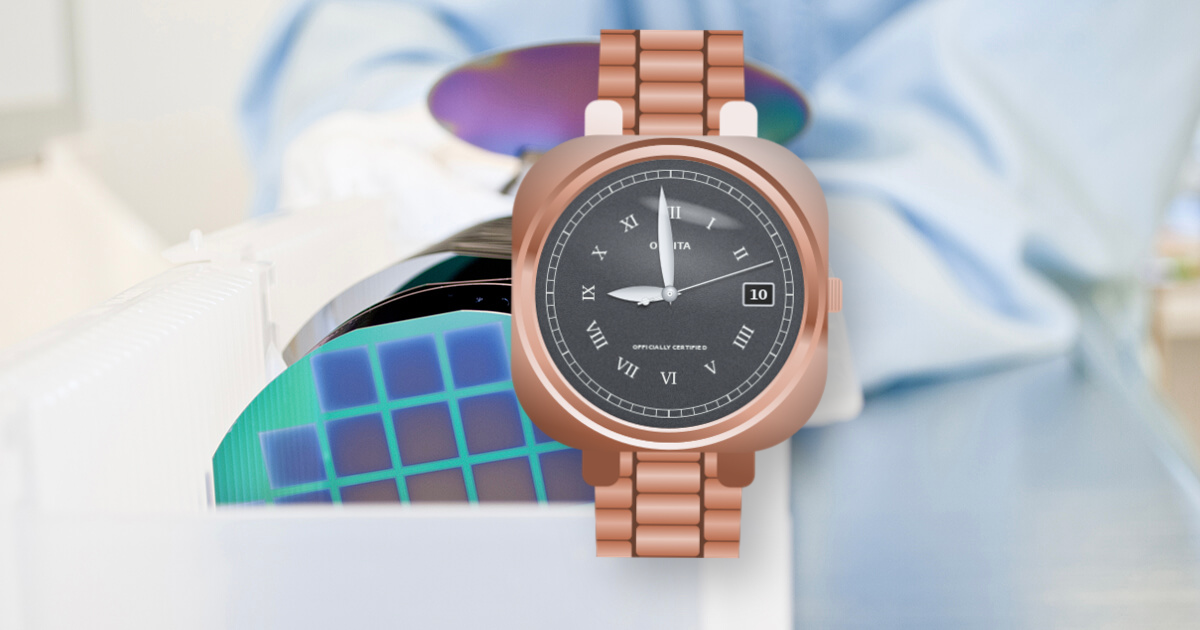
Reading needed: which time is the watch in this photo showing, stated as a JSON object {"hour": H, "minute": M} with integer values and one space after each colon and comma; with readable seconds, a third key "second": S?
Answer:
{"hour": 8, "minute": 59, "second": 12}
